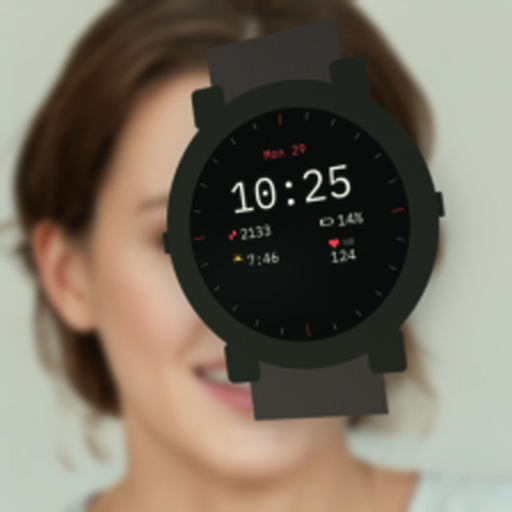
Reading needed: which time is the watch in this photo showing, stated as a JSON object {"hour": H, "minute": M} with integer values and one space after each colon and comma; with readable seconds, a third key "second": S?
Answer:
{"hour": 10, "minute": 25}
